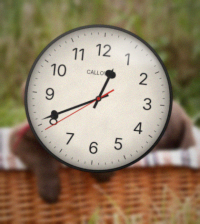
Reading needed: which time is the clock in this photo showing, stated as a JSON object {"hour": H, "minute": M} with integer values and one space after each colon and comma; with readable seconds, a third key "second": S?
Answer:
{"hour": 12, "minute": 40, "second": 39}
